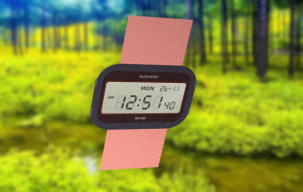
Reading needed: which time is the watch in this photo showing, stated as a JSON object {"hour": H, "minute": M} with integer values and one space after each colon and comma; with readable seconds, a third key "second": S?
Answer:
{"hour": 12, "minute": 51, "second": 40}
